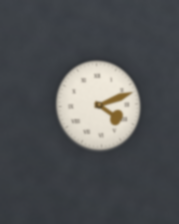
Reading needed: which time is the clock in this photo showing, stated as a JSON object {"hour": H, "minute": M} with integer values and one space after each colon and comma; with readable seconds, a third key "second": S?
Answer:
{"hour": 4, "minute": 12}
